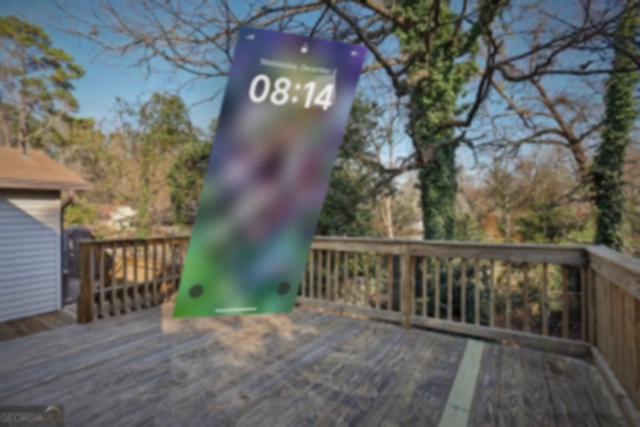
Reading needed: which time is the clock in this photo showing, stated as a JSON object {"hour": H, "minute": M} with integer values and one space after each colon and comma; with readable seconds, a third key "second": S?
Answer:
{"hour": 8, "minute": 14}
